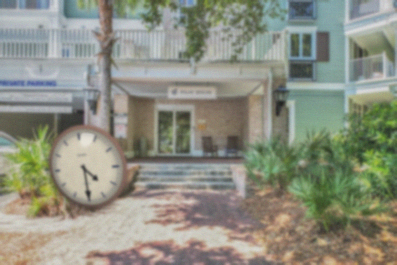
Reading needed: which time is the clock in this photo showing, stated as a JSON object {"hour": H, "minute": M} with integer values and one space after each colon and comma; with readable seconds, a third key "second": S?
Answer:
{"hour": 4, "minute": 30}
